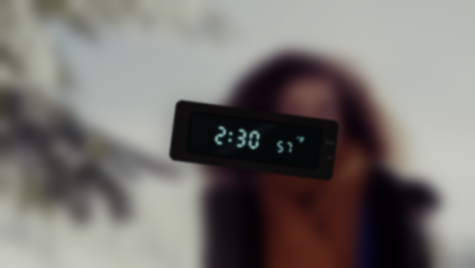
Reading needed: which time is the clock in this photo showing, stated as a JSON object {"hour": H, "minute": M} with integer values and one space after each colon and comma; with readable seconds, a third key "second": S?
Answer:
{"hour": 2, "minute": 30}
